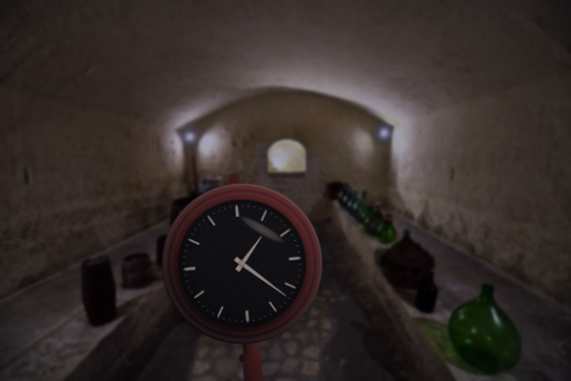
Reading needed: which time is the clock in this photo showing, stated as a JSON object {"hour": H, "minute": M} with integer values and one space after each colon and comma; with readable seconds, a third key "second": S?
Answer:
{"hour": 1, "minute": 22}
